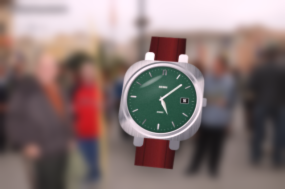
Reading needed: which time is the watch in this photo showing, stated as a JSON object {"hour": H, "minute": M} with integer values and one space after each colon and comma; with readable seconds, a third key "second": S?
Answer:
{"hour": 5, "minute": 8}
